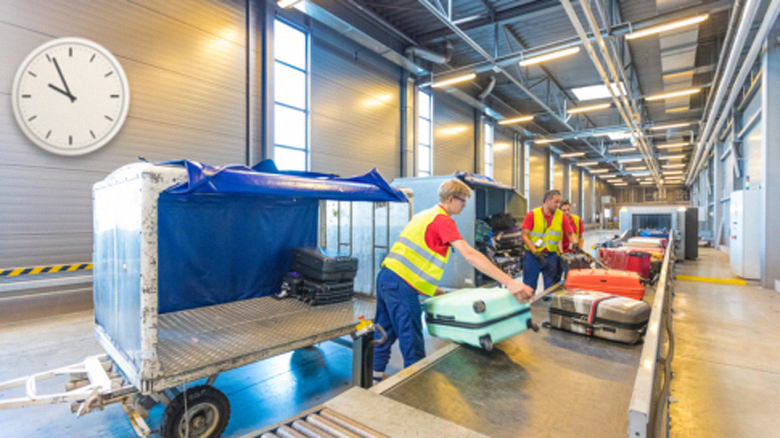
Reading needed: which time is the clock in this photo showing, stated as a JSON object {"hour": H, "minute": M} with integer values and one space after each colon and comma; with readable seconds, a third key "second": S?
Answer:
{"hour": 9, "minute": 56}
